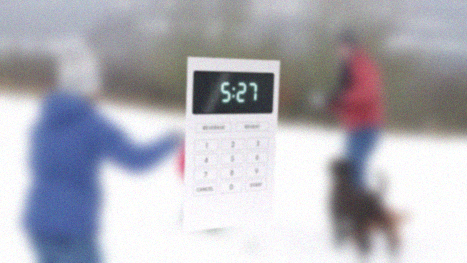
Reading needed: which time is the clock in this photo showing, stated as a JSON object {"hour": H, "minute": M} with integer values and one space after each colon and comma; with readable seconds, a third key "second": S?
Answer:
{"hour": 5, "minute": 27}
